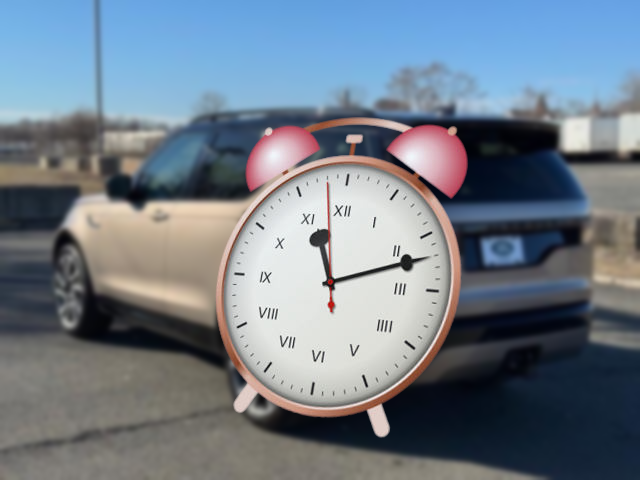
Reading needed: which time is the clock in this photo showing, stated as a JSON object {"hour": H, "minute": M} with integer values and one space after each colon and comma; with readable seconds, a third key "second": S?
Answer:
{"hour": 11, "minute": 11, "second": 58}
